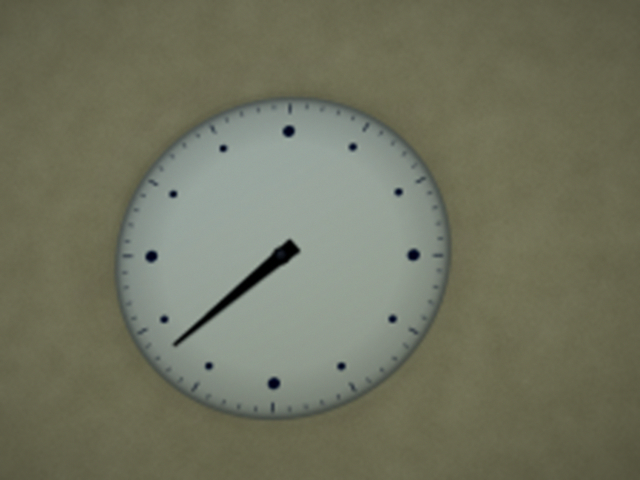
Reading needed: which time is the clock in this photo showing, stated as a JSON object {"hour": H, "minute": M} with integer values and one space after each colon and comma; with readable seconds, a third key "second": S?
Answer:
{"hour": 7, "minute": 38}
